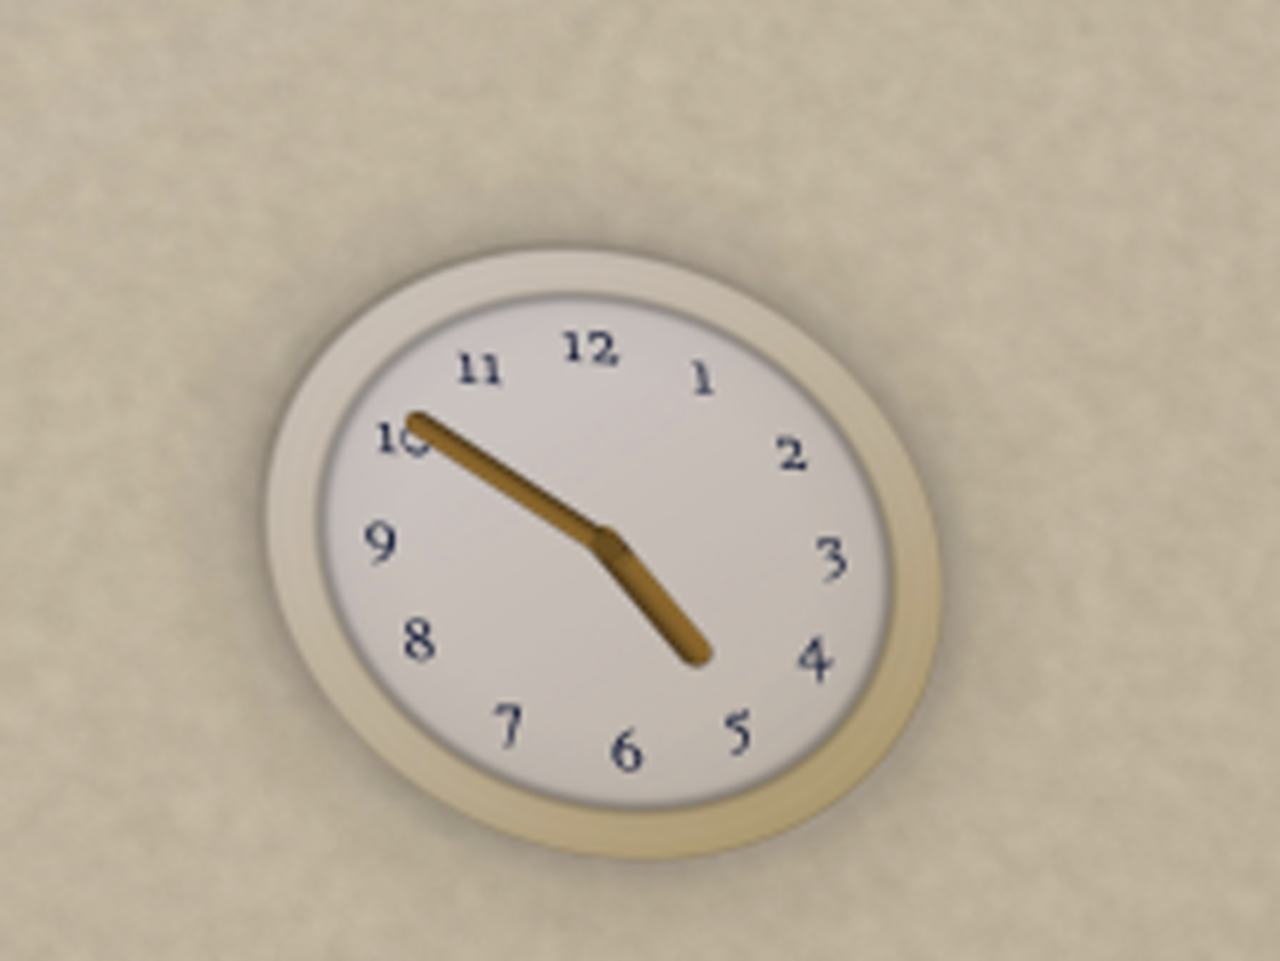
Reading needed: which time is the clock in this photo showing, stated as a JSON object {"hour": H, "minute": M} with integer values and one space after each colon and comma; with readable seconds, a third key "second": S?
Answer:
{"hour": 4, "minute": 51}
